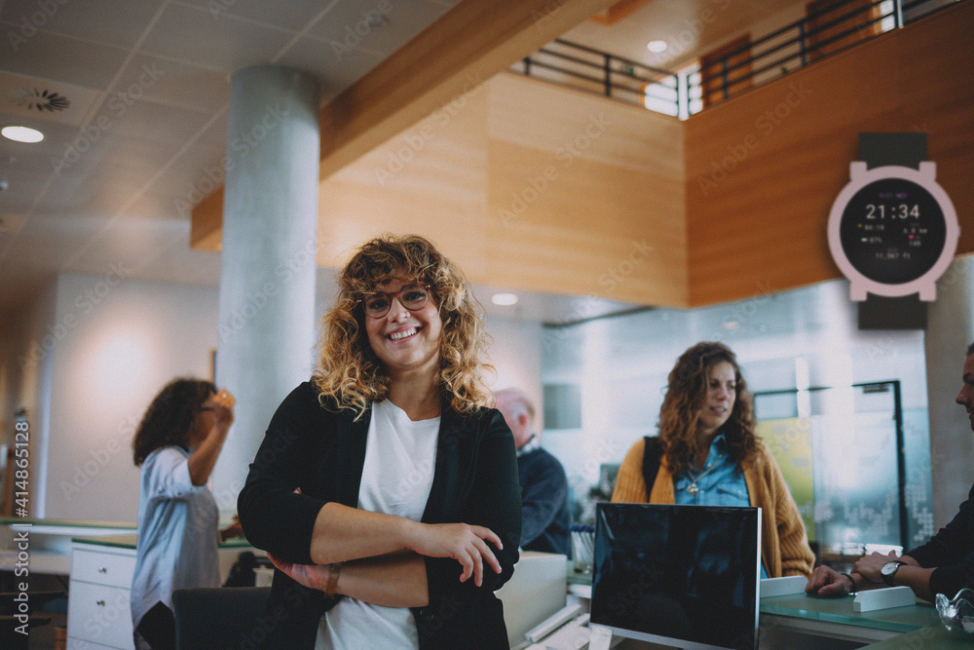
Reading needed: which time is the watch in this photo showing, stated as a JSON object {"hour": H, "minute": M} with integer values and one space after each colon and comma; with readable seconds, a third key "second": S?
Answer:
{"hour": 21, "minute": 34}
